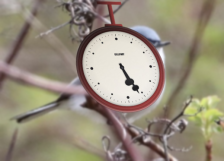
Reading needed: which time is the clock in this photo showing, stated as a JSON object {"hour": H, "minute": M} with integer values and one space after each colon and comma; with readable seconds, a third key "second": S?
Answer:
{"hour": 5, "minute": 26}
